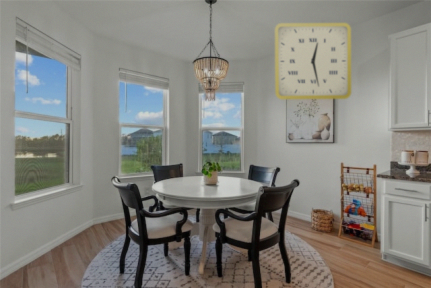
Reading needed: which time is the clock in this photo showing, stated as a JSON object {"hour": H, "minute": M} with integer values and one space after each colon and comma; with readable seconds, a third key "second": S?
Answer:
{"hour": 12, "minute": 28}
